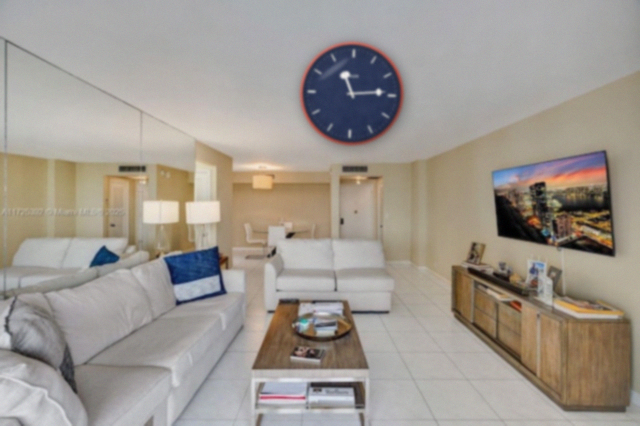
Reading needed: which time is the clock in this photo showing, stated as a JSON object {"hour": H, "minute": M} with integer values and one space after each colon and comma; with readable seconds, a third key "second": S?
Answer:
{"hour": 11, "minute": 14}
